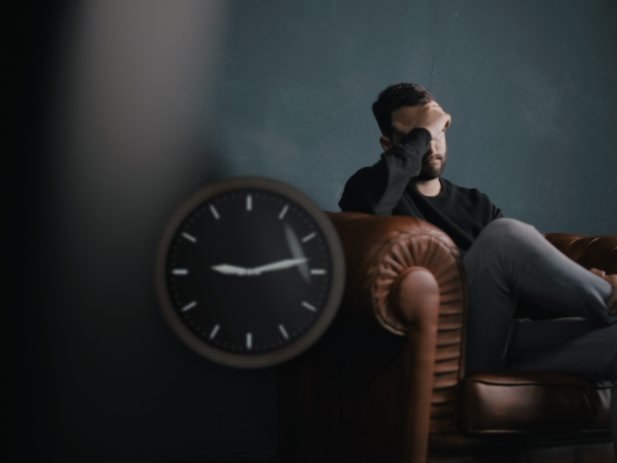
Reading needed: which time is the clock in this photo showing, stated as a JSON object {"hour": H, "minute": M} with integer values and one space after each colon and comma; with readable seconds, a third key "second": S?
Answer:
{"hour": 9, "minute": 13}
